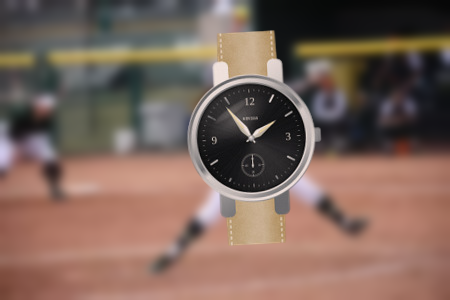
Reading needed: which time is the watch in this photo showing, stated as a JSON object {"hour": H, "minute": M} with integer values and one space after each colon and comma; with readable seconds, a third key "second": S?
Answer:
{"hour": 1, "minute": 54}
